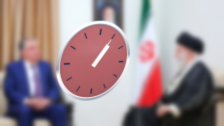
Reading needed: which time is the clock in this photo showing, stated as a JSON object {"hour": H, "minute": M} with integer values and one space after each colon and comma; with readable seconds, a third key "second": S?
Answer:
{"hour": 1, "minute": 5}
